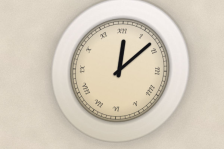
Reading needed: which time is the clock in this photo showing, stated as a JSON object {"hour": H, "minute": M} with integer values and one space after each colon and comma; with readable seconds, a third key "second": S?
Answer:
{"hour": 12, "minute": 8}
